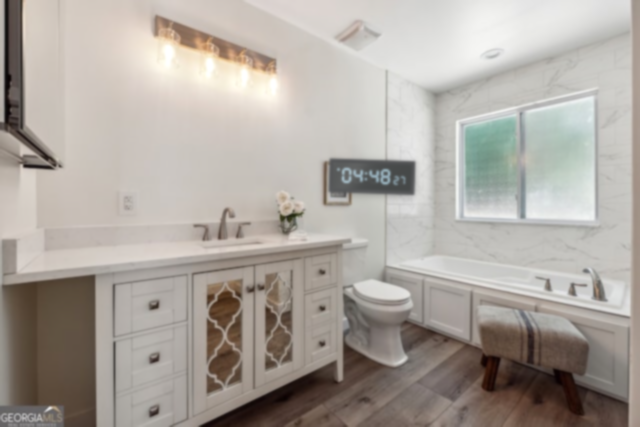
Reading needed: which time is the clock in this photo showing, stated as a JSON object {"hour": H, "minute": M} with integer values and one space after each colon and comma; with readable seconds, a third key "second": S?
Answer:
{"hour": 4, "minute": 48}
